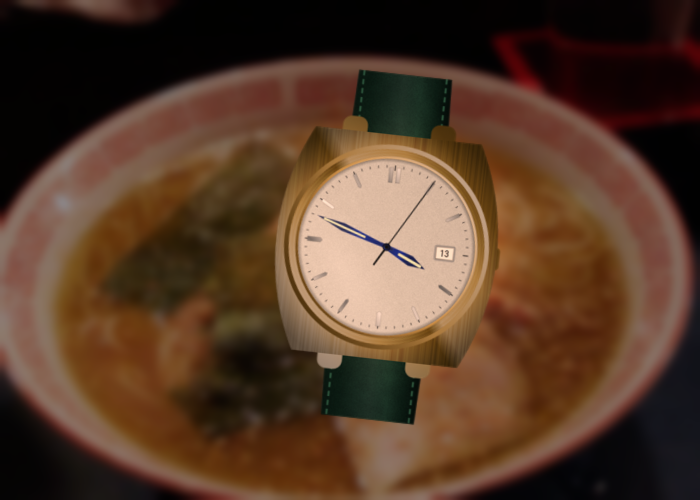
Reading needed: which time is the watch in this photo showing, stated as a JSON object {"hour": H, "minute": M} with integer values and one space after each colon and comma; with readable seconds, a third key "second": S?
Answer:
{"hour": 3, "minute": 48, "second": 5}
